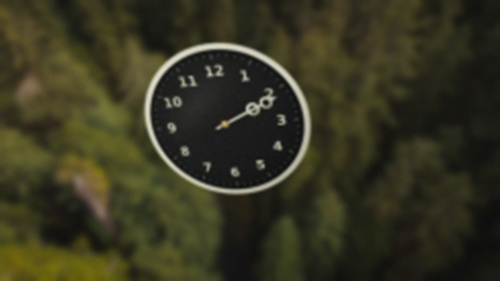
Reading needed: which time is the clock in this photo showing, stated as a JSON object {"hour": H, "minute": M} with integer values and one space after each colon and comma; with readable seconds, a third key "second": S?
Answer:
{"hour": 2, "minute": 11}
